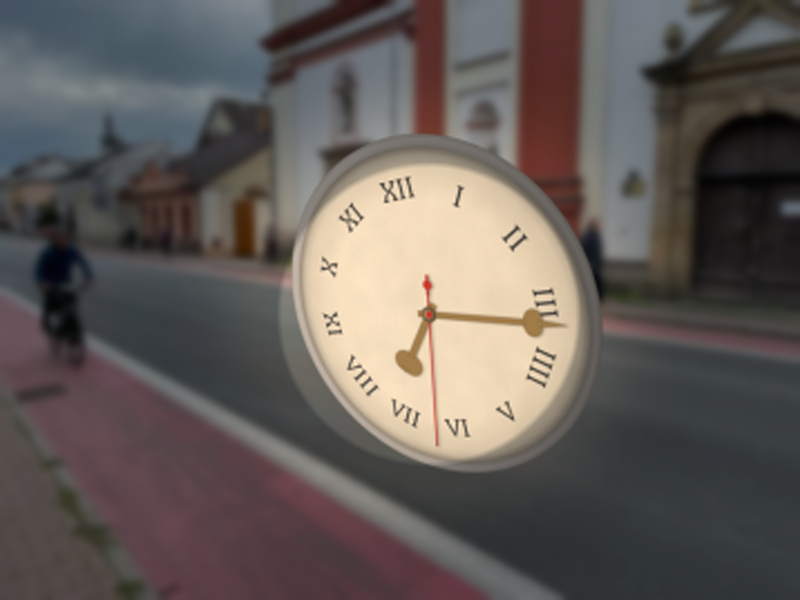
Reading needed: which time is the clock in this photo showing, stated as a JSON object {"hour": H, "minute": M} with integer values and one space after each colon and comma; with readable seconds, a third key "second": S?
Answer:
{"hour": 7, "minute": 16, "second": 32}
